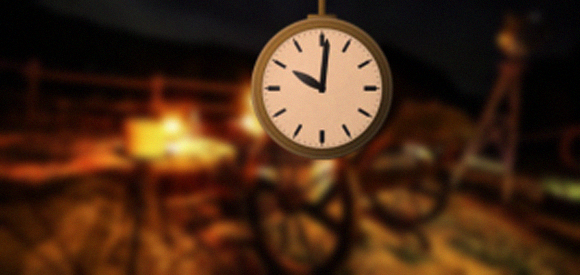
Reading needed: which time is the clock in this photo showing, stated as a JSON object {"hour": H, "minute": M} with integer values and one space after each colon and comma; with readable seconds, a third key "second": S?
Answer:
{"hour": 10, "minute": 1}
